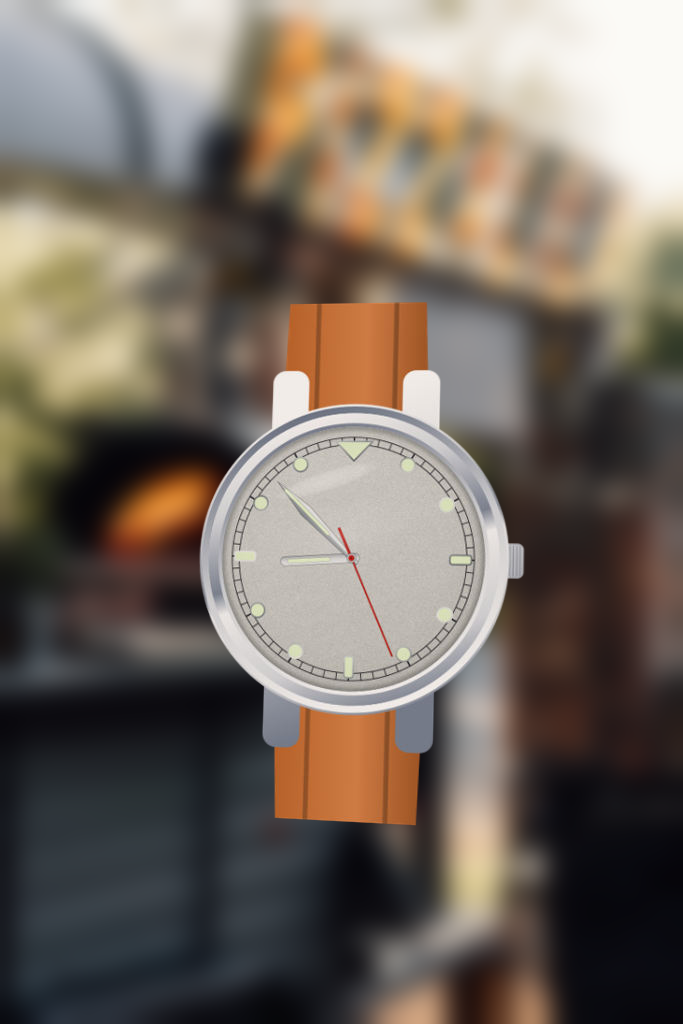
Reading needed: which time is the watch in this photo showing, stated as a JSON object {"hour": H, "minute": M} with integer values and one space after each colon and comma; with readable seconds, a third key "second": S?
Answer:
{"hour": 8, "minute": 52, "second": 26}
